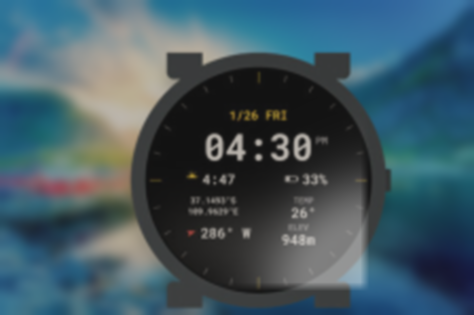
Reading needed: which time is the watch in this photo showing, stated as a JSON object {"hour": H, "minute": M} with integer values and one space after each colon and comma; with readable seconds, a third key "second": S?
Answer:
{"hour": 4, "minute": 30}
